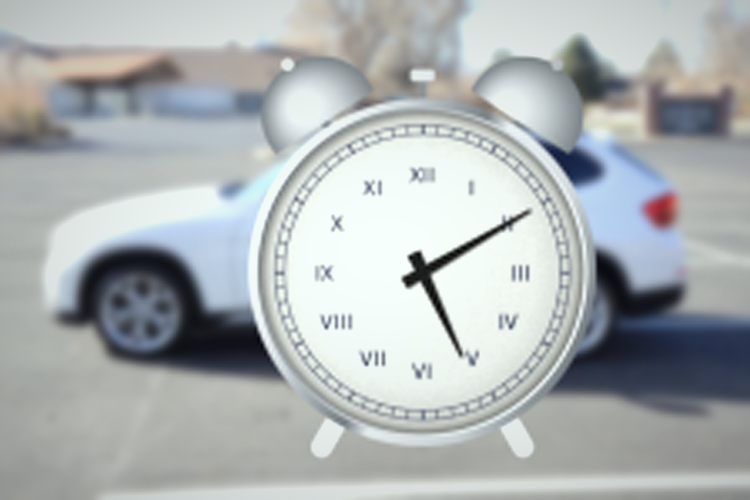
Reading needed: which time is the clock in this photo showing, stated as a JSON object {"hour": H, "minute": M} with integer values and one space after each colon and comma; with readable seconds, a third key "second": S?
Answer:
{"hour": 5, "minute": 10}
